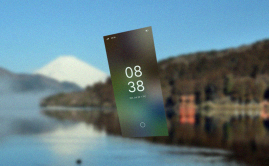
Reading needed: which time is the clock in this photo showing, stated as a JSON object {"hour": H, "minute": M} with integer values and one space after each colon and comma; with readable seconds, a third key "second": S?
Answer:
{"hour": 8, "minute": 38}
